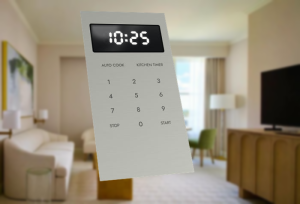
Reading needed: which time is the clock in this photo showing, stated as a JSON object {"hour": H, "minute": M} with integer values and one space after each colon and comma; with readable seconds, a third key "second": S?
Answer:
{"hour": 10, "minute": 25}
